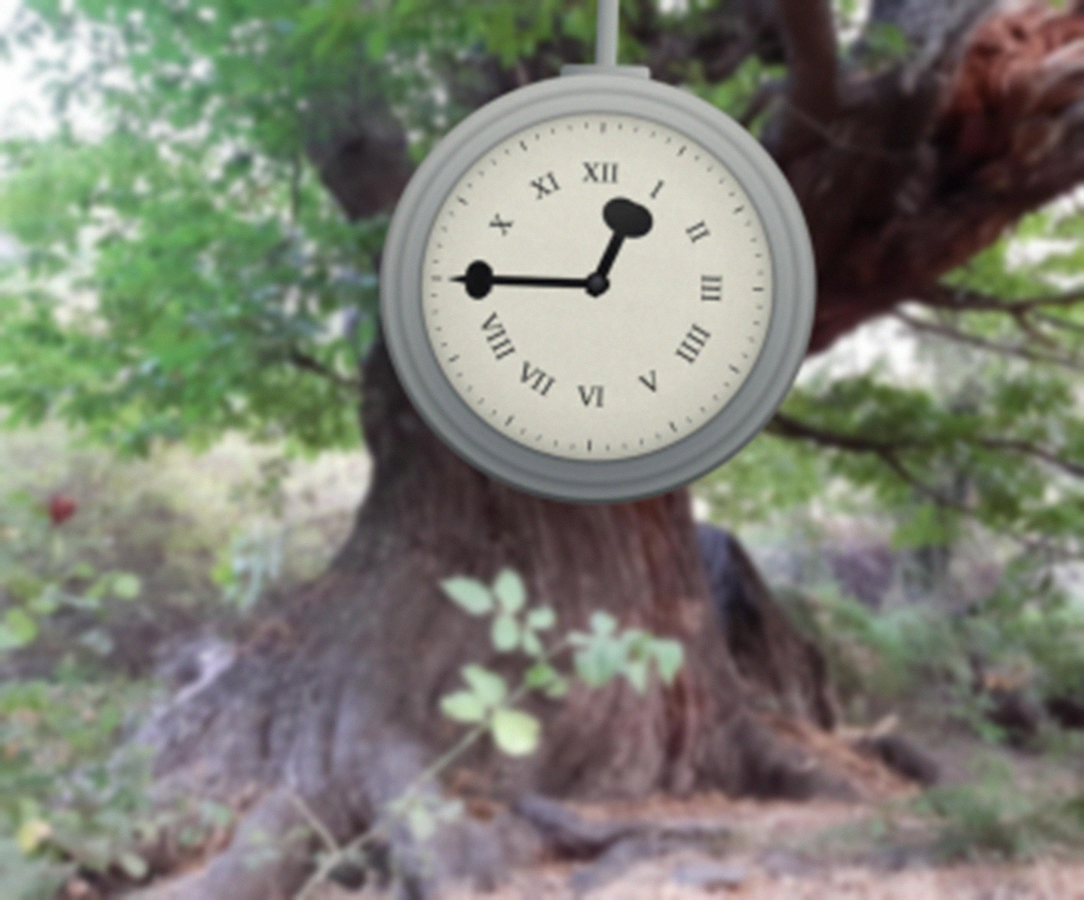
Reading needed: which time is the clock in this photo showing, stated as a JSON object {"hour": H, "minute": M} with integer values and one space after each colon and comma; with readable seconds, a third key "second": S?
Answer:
{"hour": 12, "minute": 45}
